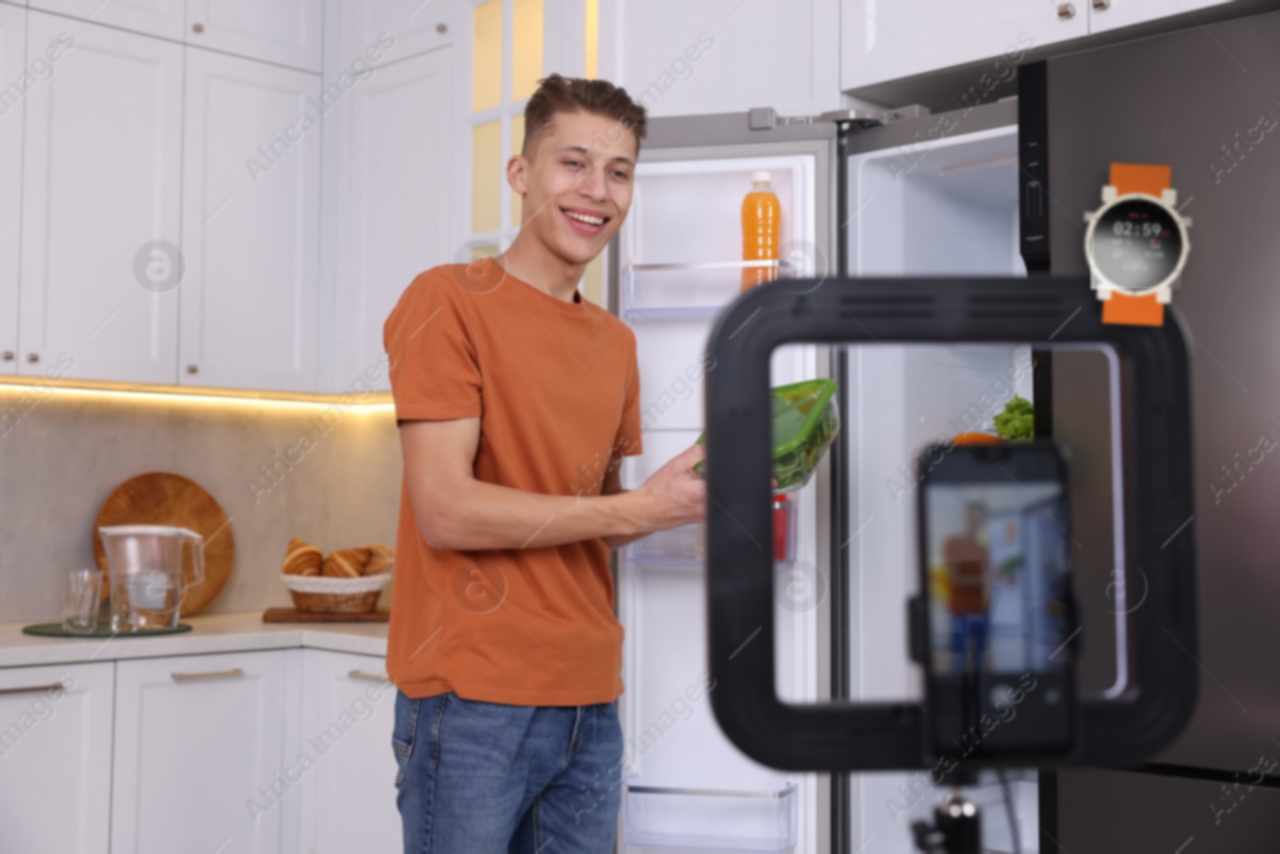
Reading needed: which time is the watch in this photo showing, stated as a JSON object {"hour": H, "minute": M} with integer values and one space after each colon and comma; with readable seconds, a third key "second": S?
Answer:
{"hour": 2, "minute": 59}
